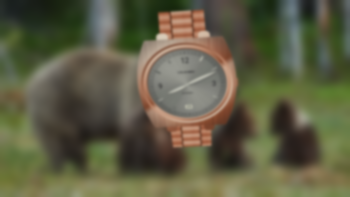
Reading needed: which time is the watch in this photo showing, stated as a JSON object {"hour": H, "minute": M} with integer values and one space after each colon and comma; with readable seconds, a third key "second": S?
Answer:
{"hour": 8, "minute": 11}
